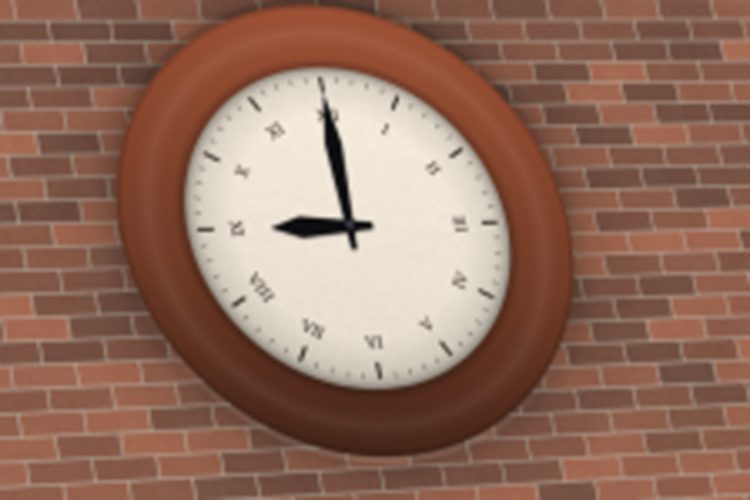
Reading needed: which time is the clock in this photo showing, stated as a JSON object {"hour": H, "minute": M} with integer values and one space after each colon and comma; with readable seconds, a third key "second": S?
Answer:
{"hour": 9, "minute": 0}
